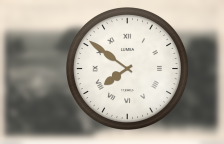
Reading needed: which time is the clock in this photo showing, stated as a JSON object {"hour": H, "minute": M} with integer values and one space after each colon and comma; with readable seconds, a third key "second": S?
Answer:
{"hour": 7, "minute": 51}
